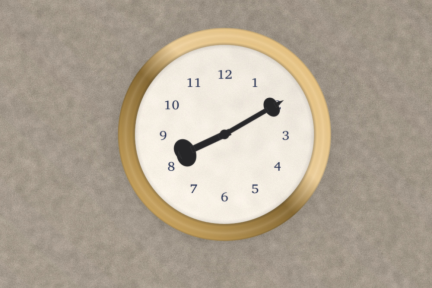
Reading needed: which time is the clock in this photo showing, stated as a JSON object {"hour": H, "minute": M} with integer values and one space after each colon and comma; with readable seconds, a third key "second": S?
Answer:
{"hour": 8, "minute": 10}
